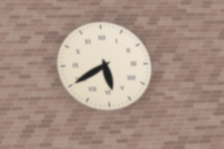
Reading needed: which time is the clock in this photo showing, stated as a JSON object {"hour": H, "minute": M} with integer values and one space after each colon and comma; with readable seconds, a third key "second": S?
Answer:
{"hour": 5, "minute": 40}
